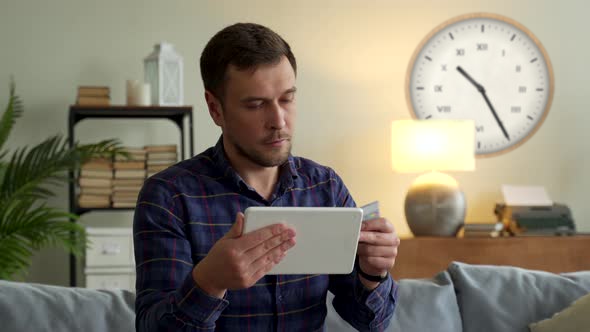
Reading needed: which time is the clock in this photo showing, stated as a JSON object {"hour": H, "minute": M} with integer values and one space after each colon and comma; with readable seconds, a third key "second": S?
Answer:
{"hour": 10, "minute": 25}
